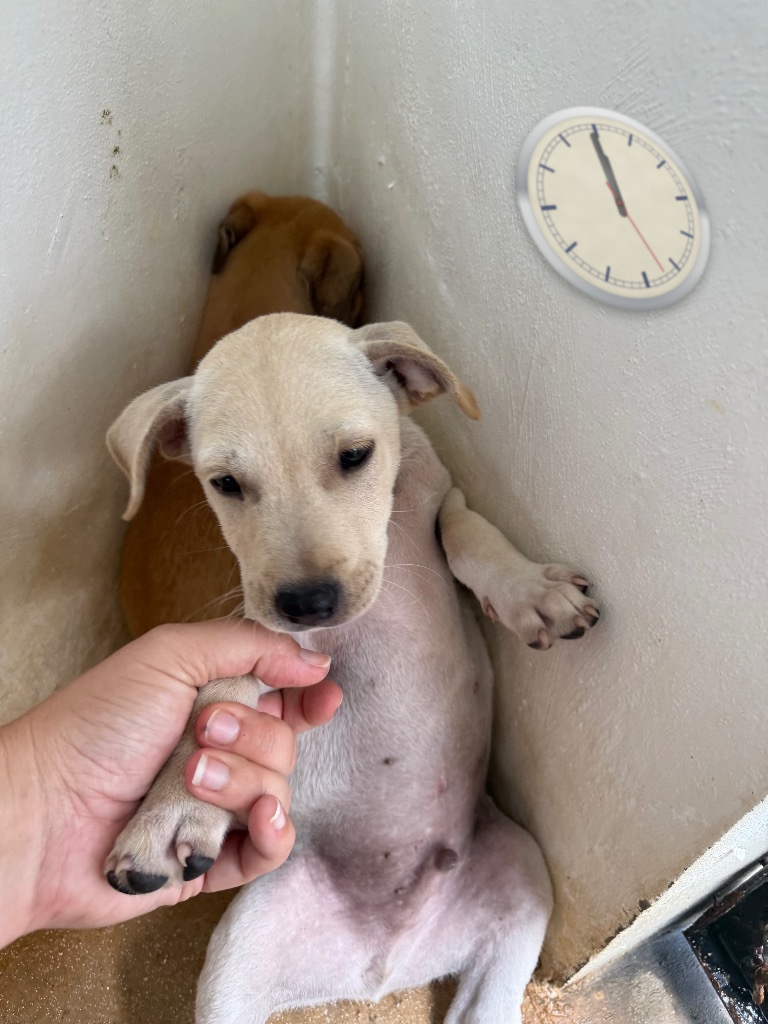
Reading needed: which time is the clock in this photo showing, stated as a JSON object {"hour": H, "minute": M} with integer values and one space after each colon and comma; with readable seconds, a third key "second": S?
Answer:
{"hour": 11, "minute": 59, "second": 27}
